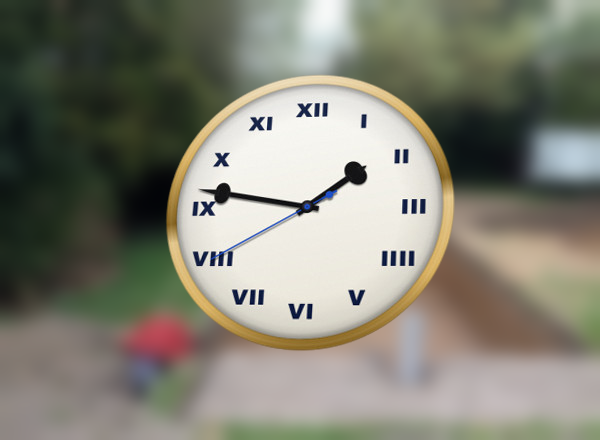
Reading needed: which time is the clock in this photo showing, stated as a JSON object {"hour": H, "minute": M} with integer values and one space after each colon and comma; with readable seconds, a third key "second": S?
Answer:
{"hour": 1, "minute": 46, "second": 40}
